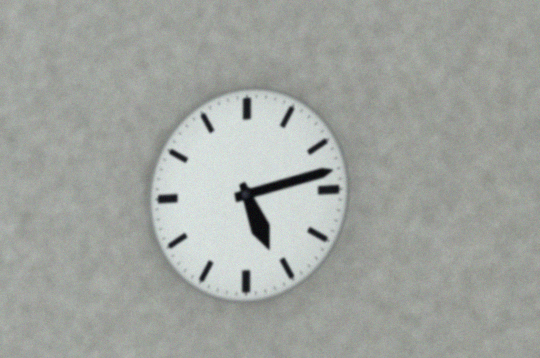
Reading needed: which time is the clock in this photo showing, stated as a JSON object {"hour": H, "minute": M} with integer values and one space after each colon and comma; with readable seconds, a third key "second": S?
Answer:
{"hour": 5, "minute": 13}
